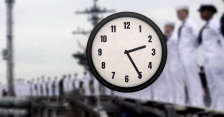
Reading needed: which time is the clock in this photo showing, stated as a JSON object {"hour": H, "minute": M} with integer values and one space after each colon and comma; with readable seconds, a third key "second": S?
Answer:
{"hour": 2, "minute": 25}
